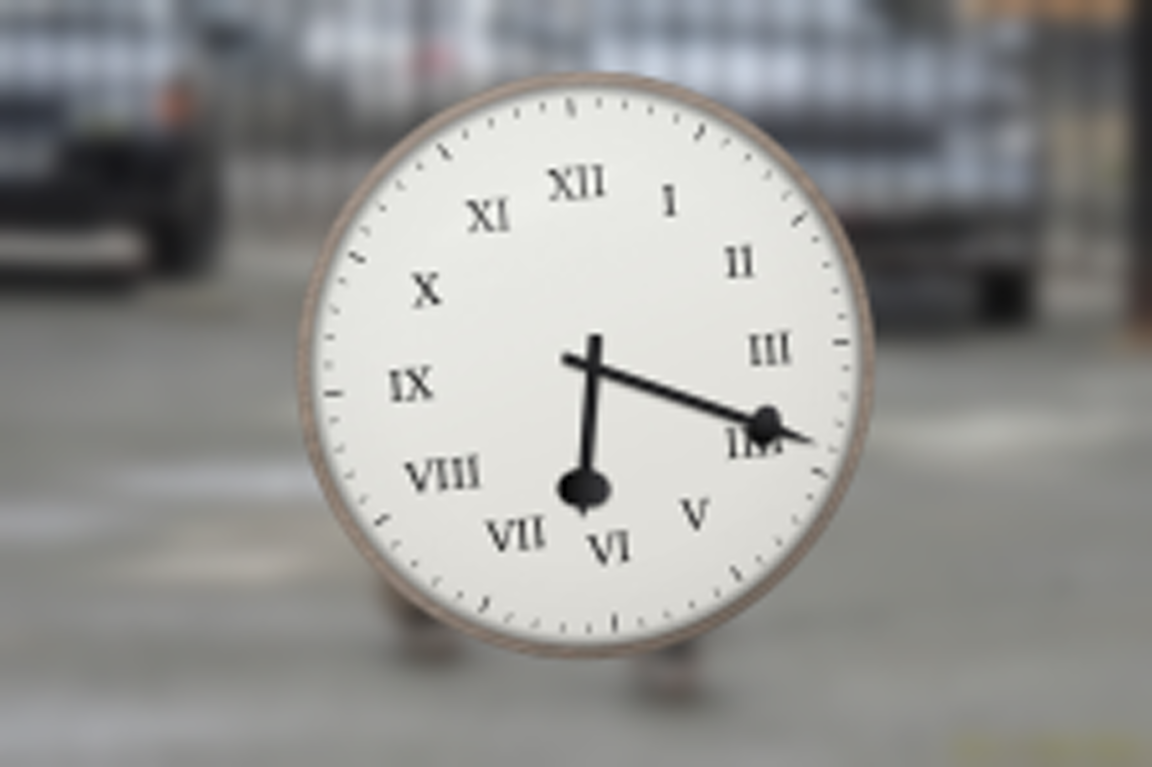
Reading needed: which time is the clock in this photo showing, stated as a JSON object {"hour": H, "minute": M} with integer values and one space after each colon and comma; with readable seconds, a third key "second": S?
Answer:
{"hour": 6, "minute": 19}
